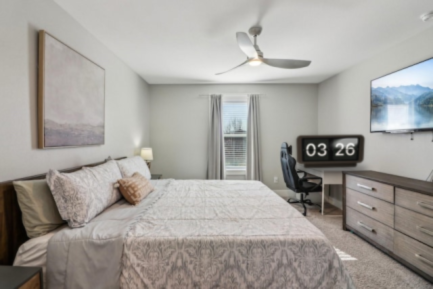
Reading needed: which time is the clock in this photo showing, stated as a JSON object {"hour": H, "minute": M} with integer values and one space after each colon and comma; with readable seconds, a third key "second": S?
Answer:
{"hour": 3, "minute": 26}
